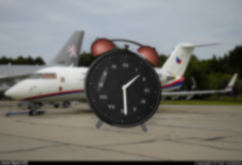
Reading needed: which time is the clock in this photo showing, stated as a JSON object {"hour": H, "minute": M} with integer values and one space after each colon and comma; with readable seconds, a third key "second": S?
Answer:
{"hour": 1, "minute": 29}
